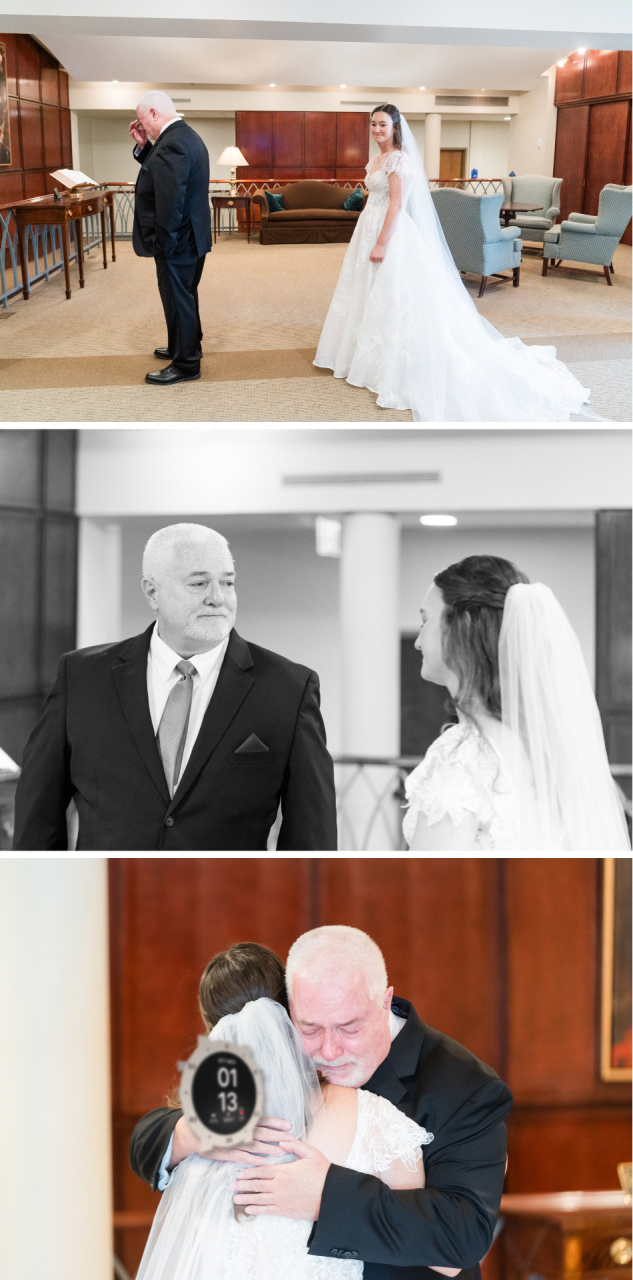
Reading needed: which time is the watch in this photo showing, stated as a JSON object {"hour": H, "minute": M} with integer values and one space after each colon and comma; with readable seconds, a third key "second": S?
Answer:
{"hour": 1, "minute": 13}
